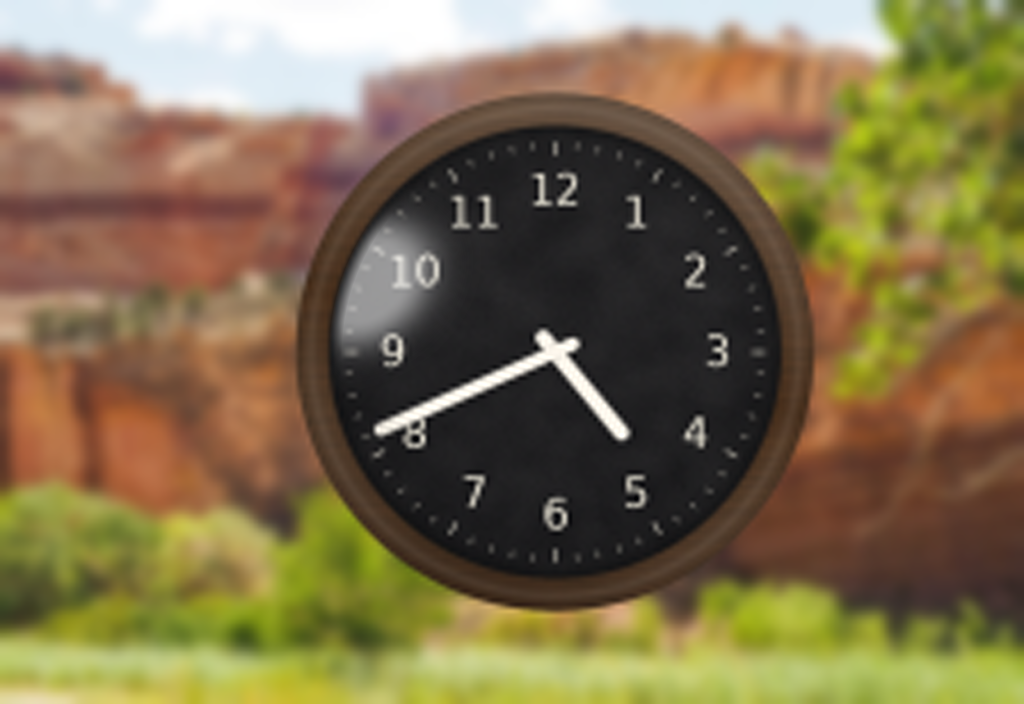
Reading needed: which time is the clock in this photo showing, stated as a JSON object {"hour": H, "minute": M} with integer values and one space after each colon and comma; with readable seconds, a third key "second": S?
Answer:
{"hour": 4, "minute": 41}
